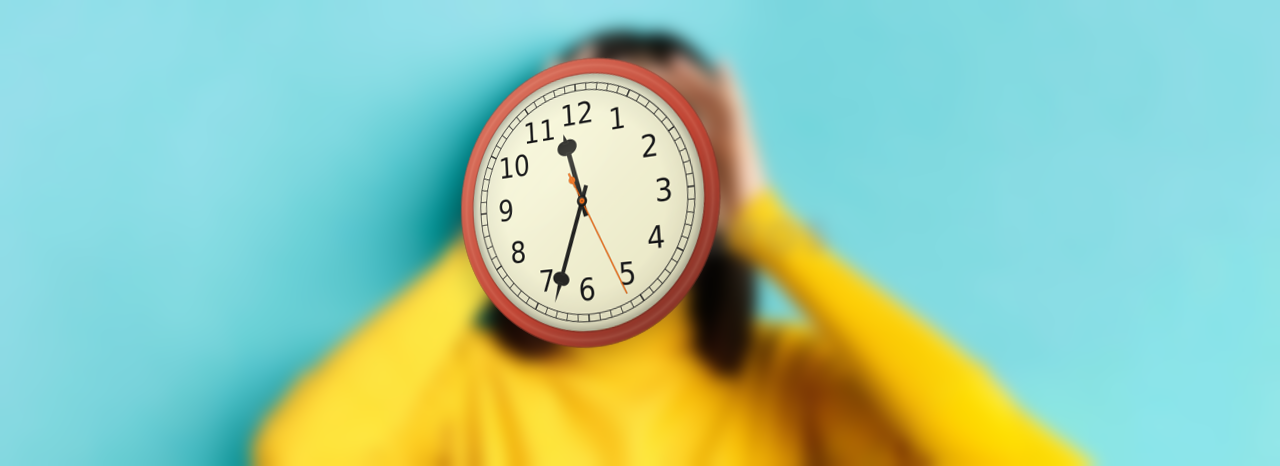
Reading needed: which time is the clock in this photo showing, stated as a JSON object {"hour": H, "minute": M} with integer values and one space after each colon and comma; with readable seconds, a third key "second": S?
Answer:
{"hour": 11, "minute": 33, "second": 26}
